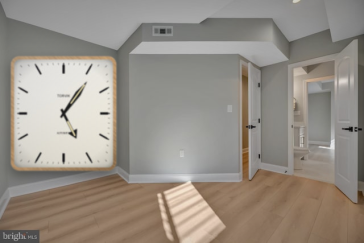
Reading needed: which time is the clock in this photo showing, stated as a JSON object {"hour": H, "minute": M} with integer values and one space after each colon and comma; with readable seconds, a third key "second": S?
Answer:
{"hour": 5, "minute": 6}
